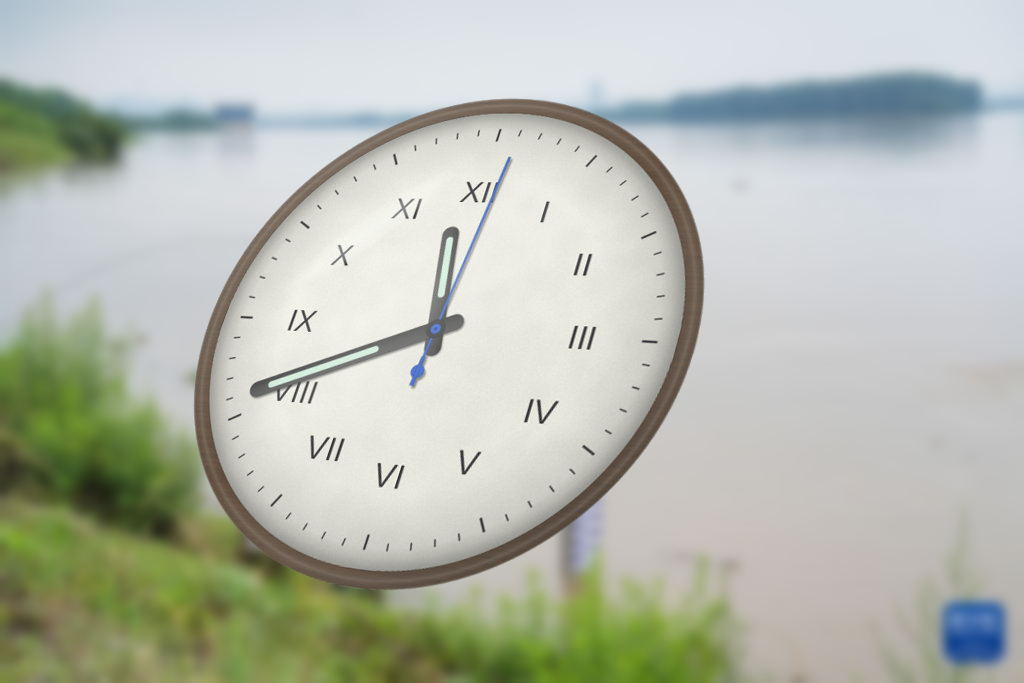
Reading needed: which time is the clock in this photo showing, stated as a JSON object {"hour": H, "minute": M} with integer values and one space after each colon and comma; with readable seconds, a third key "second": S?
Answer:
{"hour": 11, "minute": 41, "second": 1}
